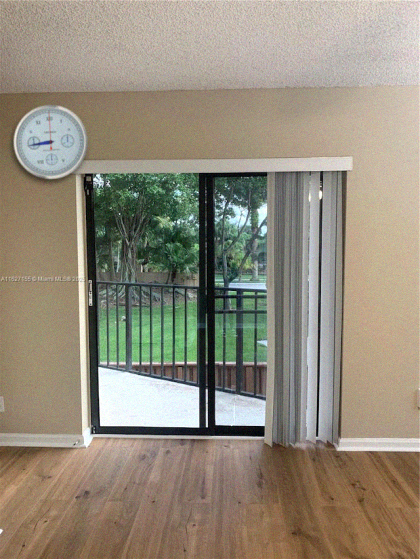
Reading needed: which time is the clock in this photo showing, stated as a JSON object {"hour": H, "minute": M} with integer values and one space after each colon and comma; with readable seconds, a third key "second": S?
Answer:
{"hour": 8, "minute": 44}
